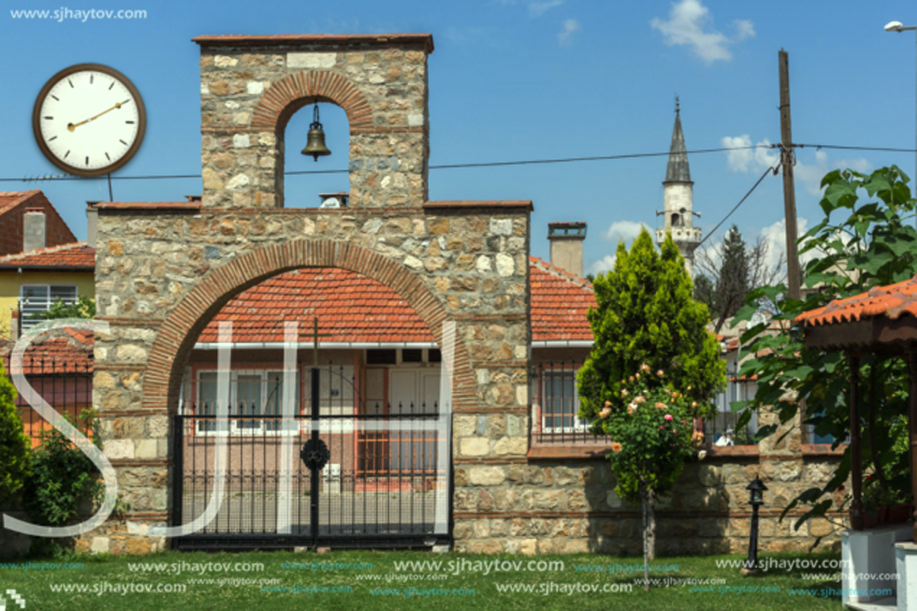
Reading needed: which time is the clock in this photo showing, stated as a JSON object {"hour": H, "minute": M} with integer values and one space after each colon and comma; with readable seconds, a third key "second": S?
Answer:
{"hour": 8, "minute": 10}
